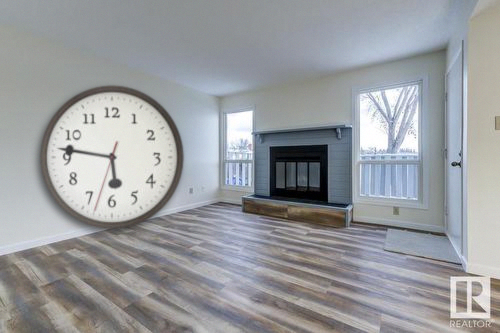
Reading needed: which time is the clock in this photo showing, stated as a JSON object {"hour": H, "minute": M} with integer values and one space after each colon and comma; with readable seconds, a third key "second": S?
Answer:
{"hour": 5, "minute": 46, "second": 33}
